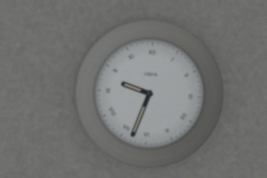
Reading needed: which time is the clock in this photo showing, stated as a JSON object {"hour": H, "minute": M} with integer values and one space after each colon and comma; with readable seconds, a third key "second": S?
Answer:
{"hour": 9, "minute": 33}
